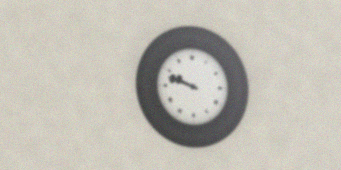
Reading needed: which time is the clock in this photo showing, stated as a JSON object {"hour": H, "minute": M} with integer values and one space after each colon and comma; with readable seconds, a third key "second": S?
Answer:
{"hour": 9, "minute": 48}
